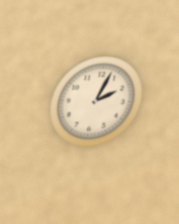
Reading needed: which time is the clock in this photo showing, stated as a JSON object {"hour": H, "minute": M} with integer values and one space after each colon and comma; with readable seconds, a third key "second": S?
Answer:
{"hour": 2, "minute": 3}
